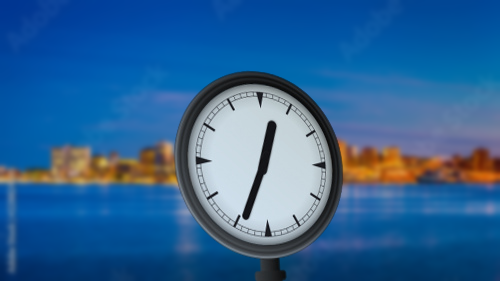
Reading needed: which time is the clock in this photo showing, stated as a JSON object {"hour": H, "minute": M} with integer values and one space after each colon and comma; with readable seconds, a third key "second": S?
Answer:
{"hour": 12, "minute": 34}
